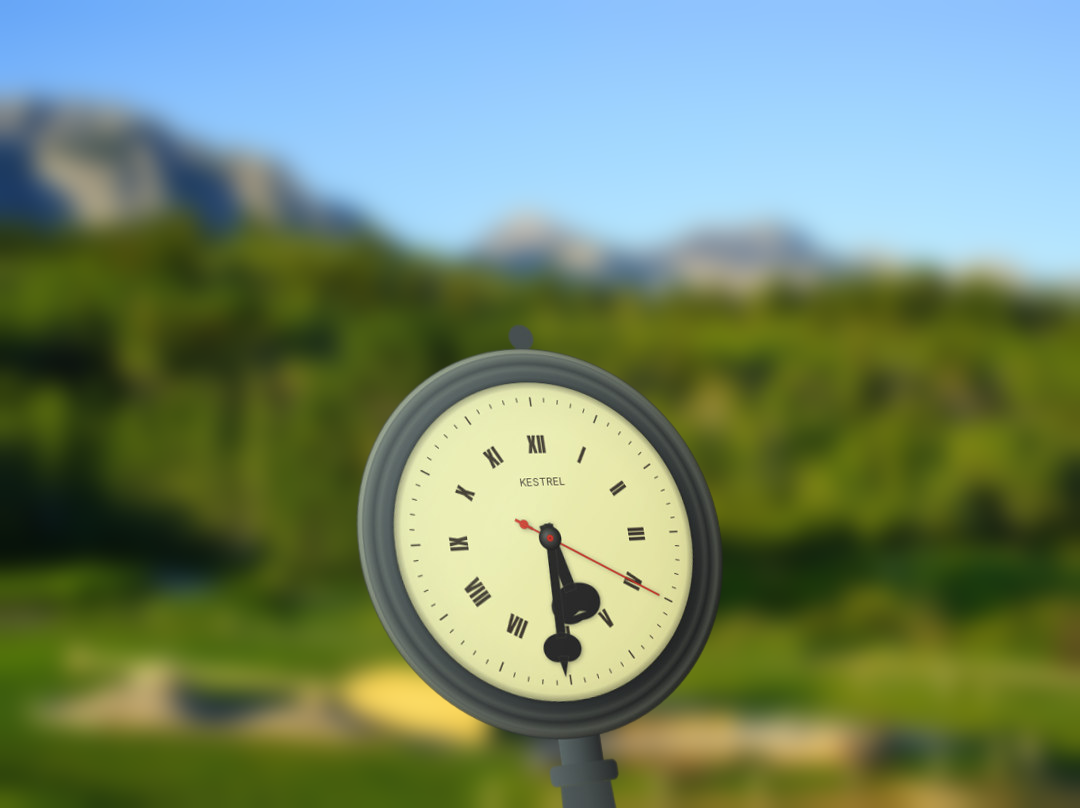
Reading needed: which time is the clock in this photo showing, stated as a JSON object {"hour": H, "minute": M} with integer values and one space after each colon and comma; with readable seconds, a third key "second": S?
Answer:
{"hour": 5, "minute": 30, "second": 20}
